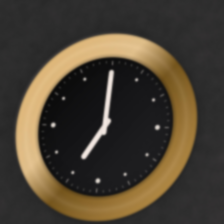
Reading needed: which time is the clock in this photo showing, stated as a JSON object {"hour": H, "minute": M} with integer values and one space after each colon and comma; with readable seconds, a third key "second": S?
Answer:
{"hour": 7, "minute": 0}
